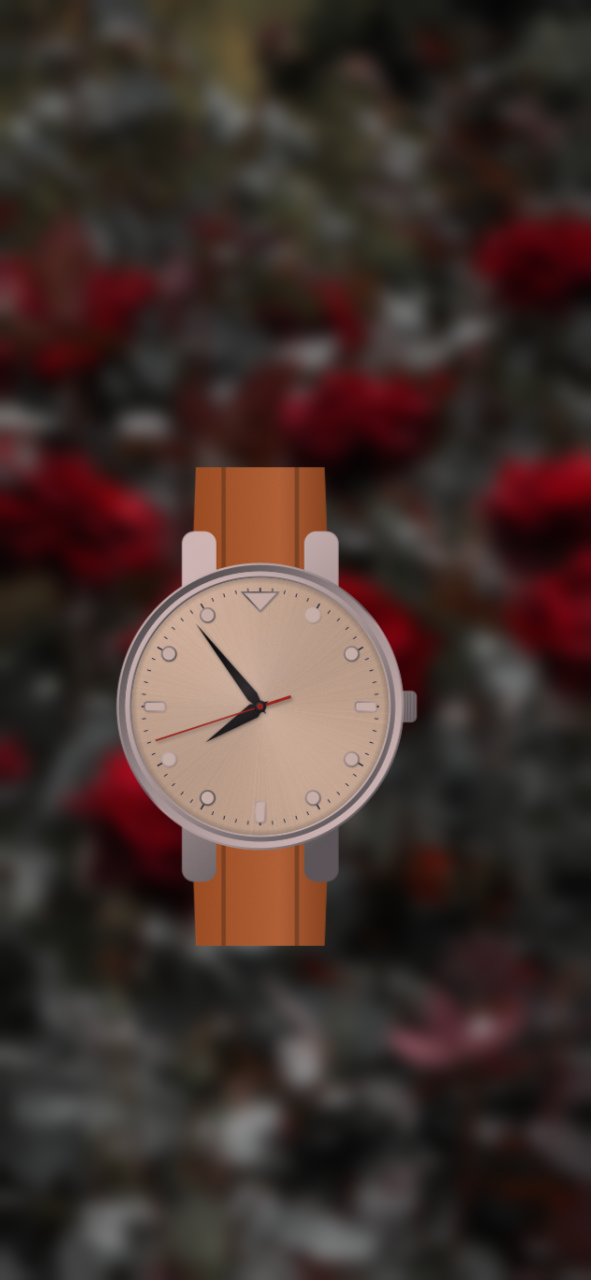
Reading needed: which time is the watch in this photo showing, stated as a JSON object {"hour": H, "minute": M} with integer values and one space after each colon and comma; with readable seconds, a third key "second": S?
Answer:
{"hour": 7, "minute": 53, "second": 42}
